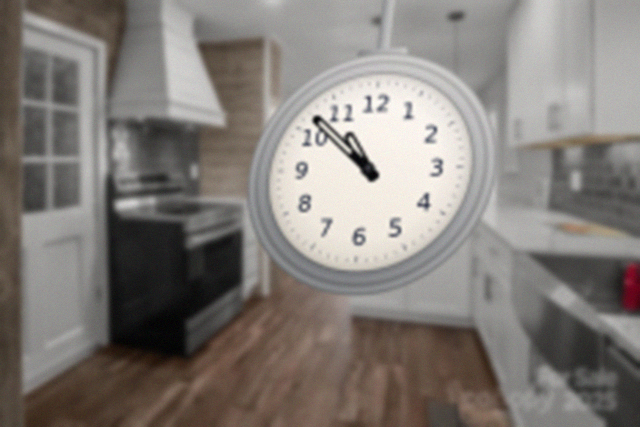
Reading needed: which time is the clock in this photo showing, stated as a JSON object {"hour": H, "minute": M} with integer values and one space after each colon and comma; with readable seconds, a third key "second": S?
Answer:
{"hour": 10, "minute": 52}
